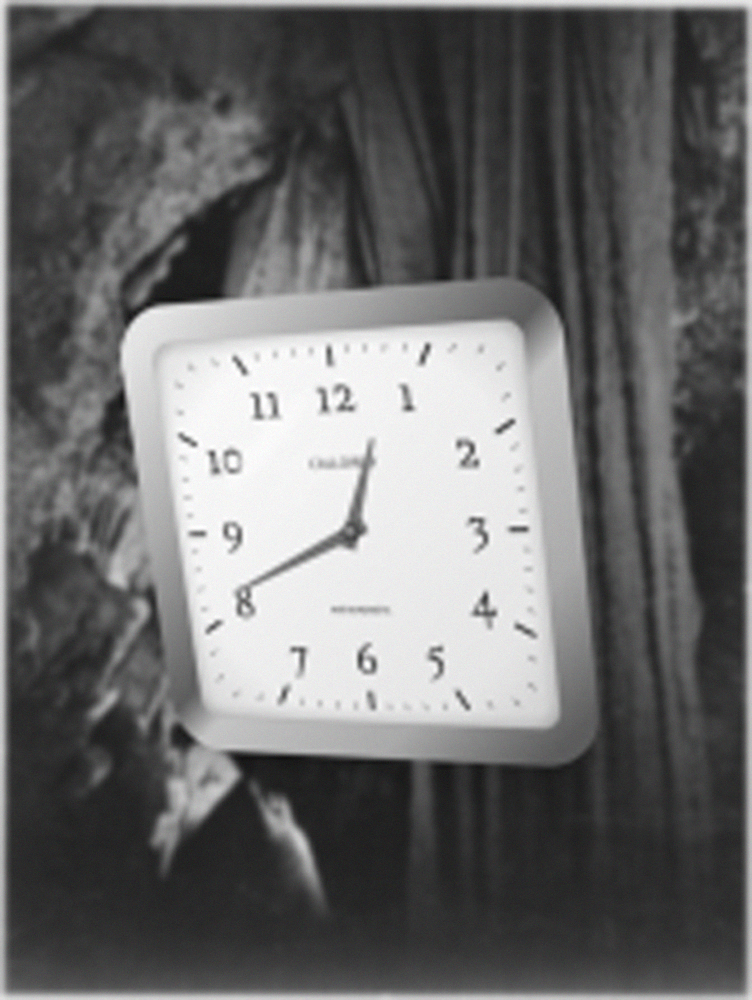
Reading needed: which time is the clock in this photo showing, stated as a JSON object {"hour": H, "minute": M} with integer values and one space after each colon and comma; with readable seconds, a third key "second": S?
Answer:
{"hour": 12, "minute": 41}
